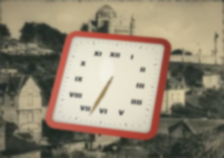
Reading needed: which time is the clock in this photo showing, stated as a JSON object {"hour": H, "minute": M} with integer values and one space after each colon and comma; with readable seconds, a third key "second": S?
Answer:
{"hour": 6, "minute": 33}
